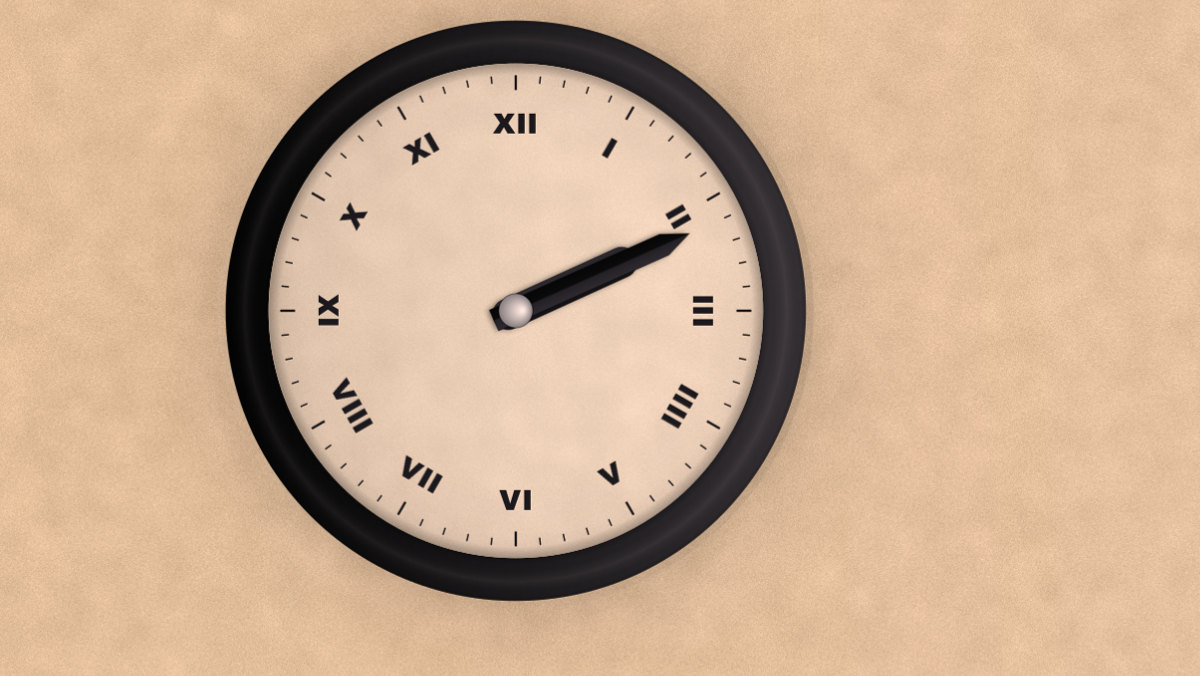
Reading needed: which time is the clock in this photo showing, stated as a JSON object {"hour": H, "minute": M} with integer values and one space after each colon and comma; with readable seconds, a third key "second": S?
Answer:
{"hour": 2, "minute": 11}
